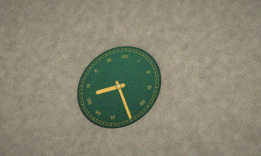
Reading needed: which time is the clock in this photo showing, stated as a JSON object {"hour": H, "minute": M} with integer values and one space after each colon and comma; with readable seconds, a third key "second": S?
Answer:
{"hour": 8, "minute": 25}
